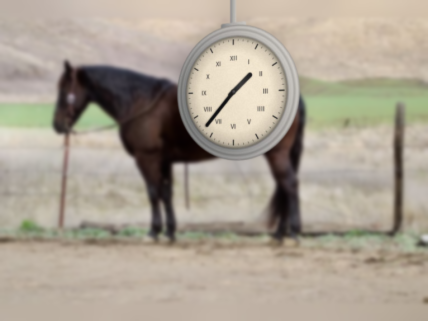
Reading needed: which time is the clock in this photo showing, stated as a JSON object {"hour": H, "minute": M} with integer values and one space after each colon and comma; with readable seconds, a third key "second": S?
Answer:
{"hour": 1, "minute": 37}
